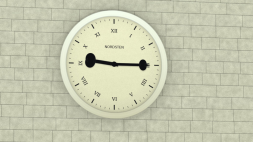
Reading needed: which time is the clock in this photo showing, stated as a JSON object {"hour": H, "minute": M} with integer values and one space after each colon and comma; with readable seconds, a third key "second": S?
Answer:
{"hour": 9, "minute": 15}
